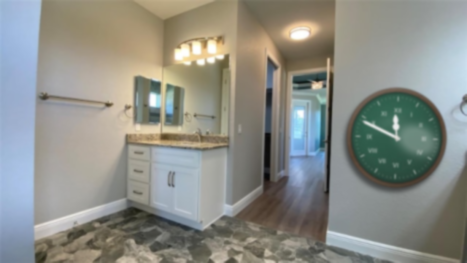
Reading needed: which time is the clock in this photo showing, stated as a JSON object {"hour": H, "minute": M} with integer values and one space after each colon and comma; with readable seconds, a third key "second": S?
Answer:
{"hour": 11, "minute": 49}
